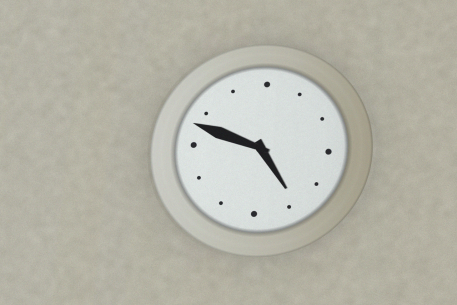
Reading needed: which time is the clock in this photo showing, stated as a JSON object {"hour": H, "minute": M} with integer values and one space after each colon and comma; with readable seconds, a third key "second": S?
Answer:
{"hour": 4, "minute": 48}
